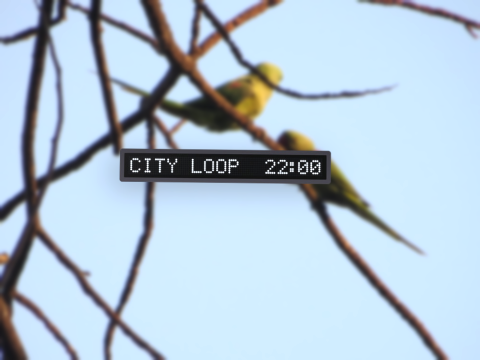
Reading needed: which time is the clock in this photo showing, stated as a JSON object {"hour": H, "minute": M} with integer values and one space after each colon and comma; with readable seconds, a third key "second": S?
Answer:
{"hour": 22, "minute": 0}
